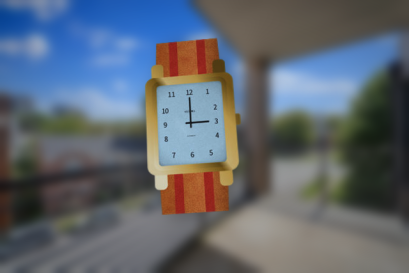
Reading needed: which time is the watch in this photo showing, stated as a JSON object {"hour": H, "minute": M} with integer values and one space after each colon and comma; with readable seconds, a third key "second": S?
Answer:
{"hour": 3, "minute": 0}
